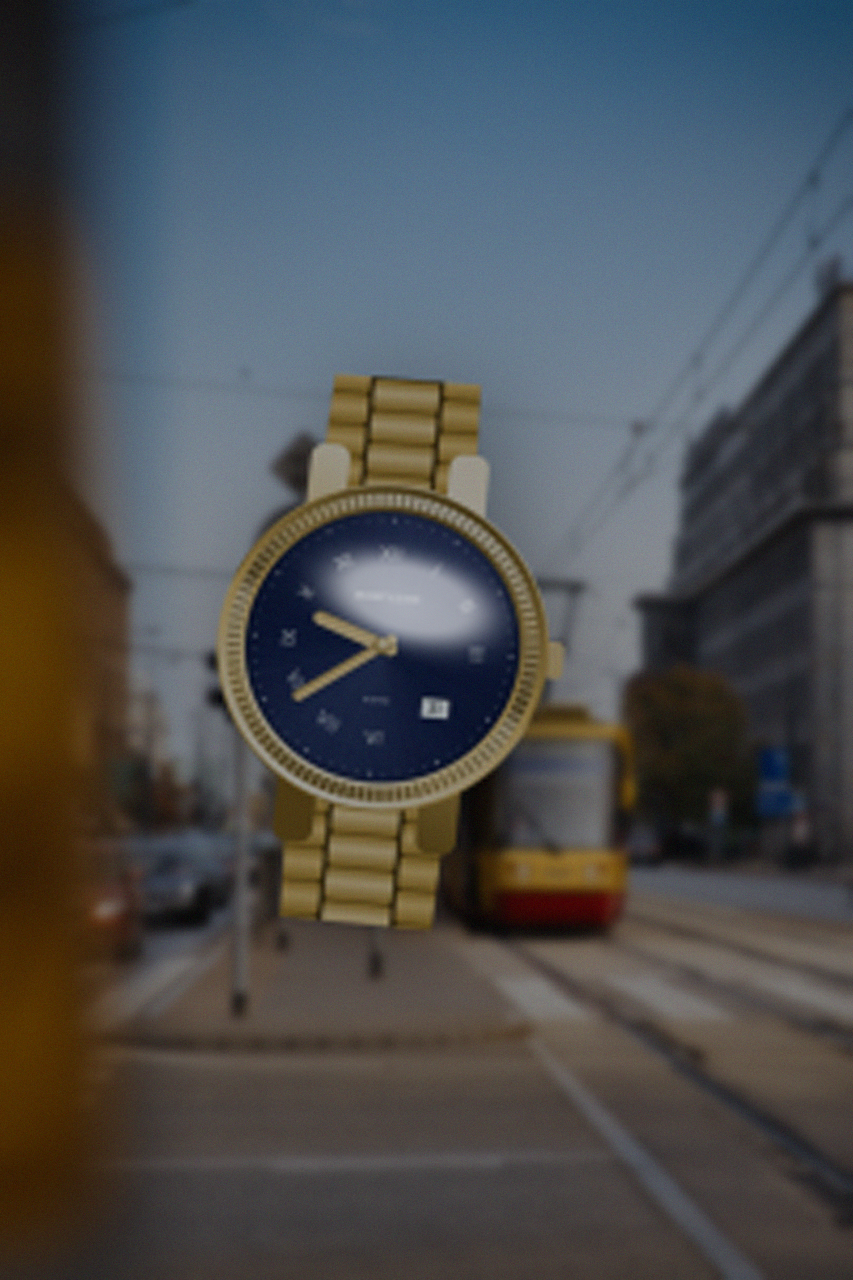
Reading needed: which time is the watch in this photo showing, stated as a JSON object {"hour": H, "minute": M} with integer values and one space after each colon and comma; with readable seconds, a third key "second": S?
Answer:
{"hour": 9, "minute": 39}
